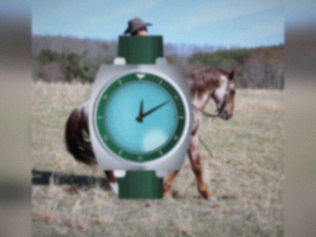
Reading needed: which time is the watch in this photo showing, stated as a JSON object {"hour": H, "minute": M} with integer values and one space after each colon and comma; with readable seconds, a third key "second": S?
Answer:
{"hour": 12, "minute": 10}
